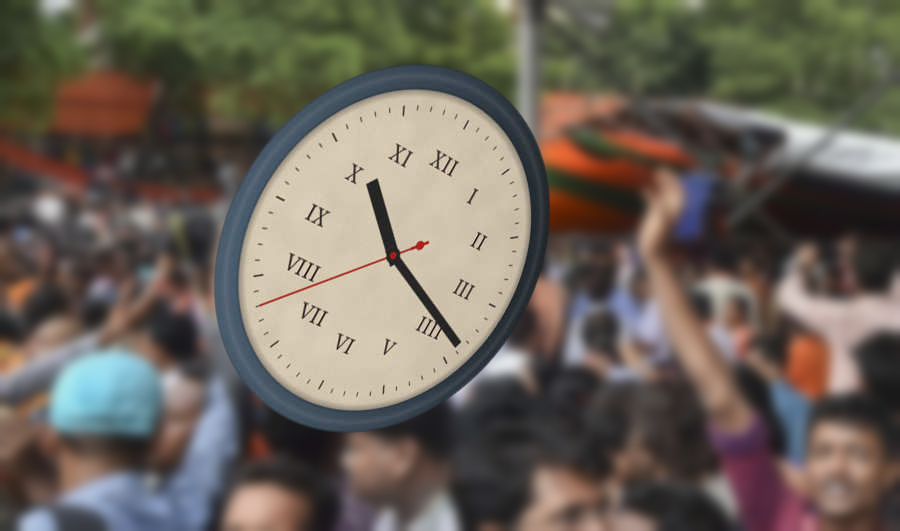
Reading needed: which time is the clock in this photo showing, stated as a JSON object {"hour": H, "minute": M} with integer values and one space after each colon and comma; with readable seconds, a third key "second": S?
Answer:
{"hour": 10, "minute": 18, "second": 38}
